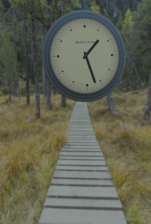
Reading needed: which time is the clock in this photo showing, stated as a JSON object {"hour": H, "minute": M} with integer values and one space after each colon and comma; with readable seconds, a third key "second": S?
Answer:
{"hour": 1, "minute": 27}
